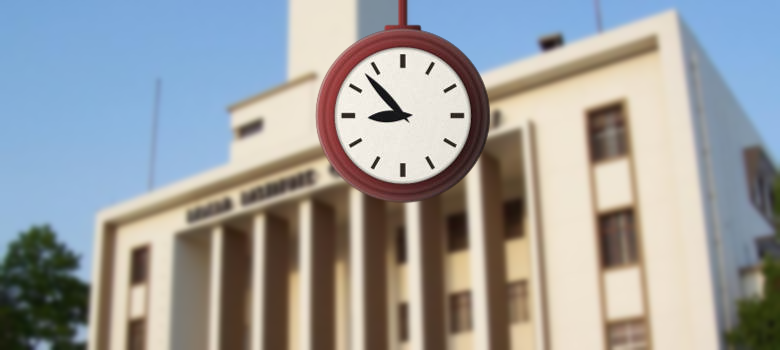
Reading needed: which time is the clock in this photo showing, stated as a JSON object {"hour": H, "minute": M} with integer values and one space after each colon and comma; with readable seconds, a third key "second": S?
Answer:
{"hour": 8, "minute": 53}
